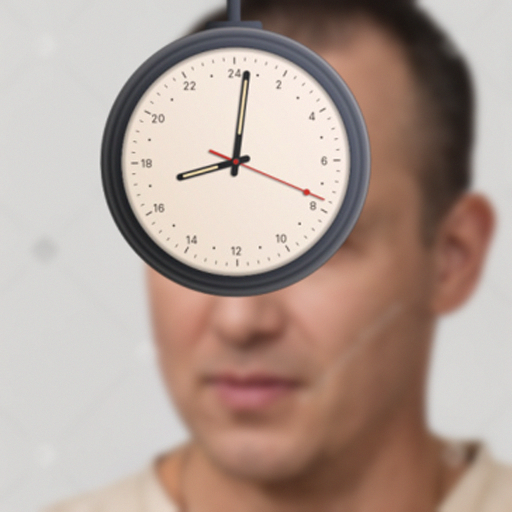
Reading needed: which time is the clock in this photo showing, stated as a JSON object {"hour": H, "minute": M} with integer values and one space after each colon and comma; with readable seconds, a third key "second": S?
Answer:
{"hour": 17, "minute": 1, "second": 19}
